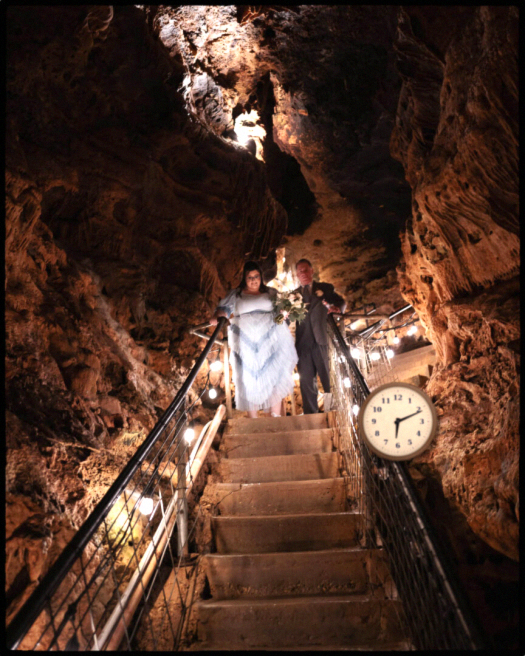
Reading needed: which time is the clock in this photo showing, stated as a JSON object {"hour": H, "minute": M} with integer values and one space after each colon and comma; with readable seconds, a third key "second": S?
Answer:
{"hour": 6, "minute": 11}
